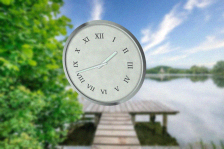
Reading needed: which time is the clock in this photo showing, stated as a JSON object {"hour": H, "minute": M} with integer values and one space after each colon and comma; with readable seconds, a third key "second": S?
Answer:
{"hour": 1, "minute": 42}
